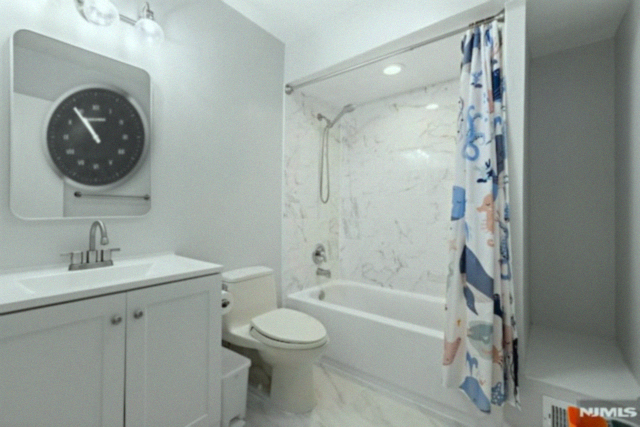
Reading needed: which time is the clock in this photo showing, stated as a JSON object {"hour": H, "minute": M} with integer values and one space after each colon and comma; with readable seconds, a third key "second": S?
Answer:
{"hour": 10, "minute": 54}
